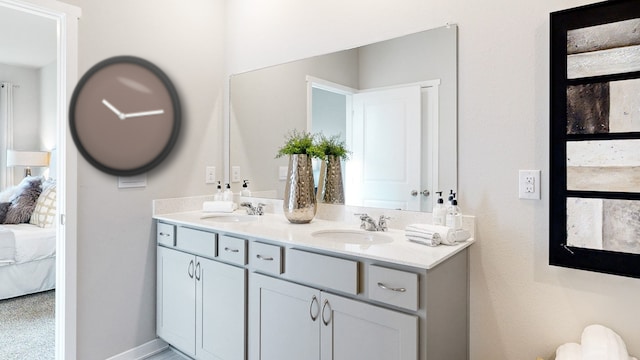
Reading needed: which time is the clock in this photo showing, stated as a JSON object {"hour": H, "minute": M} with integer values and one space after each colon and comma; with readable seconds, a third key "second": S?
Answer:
{"hour": 10, "minute": 14}
